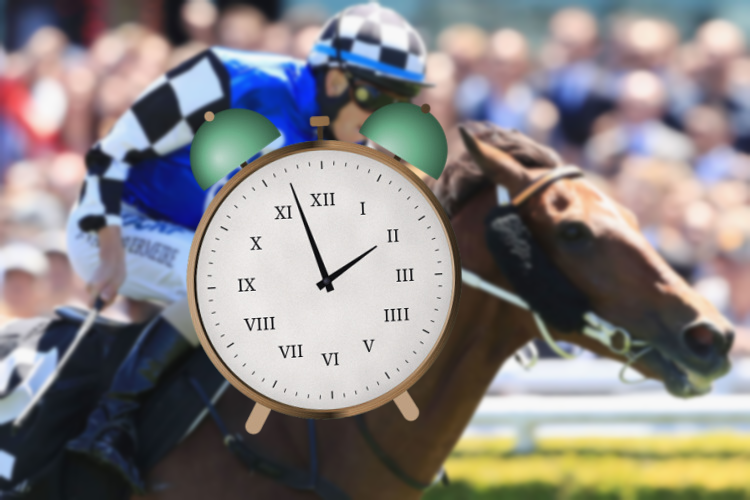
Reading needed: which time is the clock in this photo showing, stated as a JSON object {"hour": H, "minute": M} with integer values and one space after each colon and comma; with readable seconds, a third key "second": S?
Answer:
{"hour": 1, "minute": 57}
